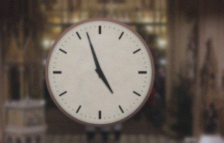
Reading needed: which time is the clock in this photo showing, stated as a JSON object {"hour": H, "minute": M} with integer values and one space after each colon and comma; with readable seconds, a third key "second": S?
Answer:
{"hour": 4, "minute": 57}
